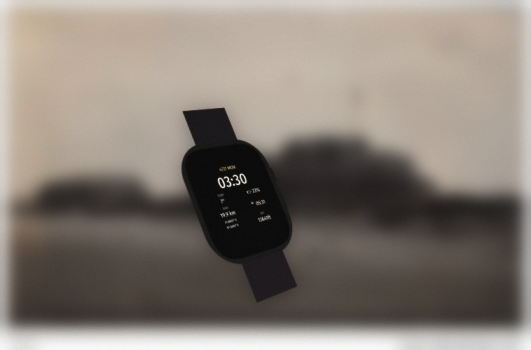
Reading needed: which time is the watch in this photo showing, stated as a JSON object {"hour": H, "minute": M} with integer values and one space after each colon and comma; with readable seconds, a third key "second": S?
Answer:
{"hour": 3, "minute": 30}
